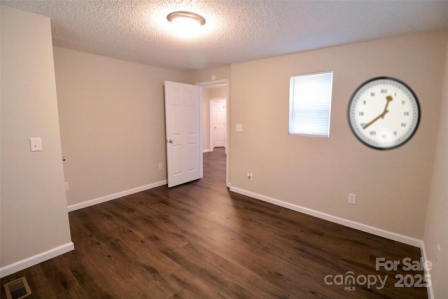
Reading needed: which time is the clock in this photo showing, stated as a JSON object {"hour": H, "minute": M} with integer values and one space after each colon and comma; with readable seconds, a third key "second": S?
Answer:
{"hour": 12, "minute": 39}
